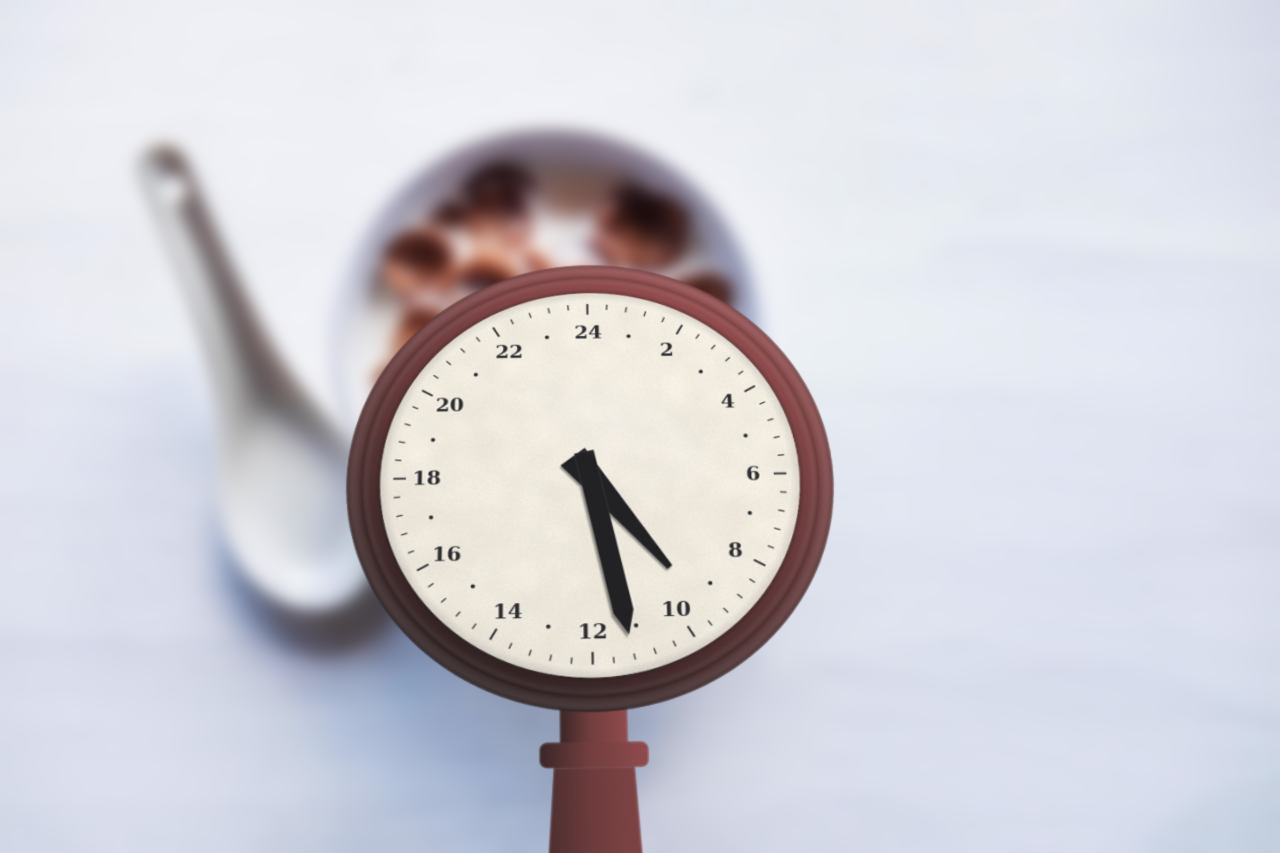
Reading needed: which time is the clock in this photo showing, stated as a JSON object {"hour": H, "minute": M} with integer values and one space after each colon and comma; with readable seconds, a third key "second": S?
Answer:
{"hour": 9, "minute": 28}
